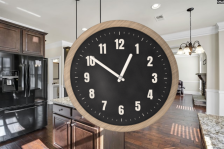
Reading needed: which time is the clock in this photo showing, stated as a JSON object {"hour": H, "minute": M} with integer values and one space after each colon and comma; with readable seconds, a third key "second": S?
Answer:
{"hour": 12, "minute": 51}
